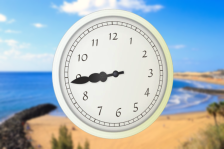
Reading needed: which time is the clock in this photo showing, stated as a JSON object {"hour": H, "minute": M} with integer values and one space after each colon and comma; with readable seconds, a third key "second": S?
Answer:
{"hour": 8, "minute": 44}
